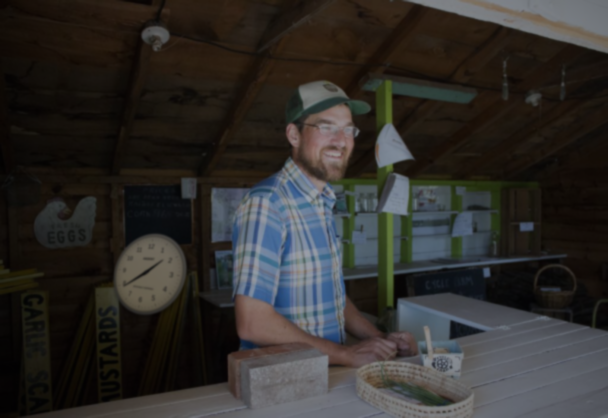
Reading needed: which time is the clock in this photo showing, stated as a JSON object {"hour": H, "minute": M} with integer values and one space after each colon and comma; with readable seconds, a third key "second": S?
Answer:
{"hour": 1, "minute": 39}
